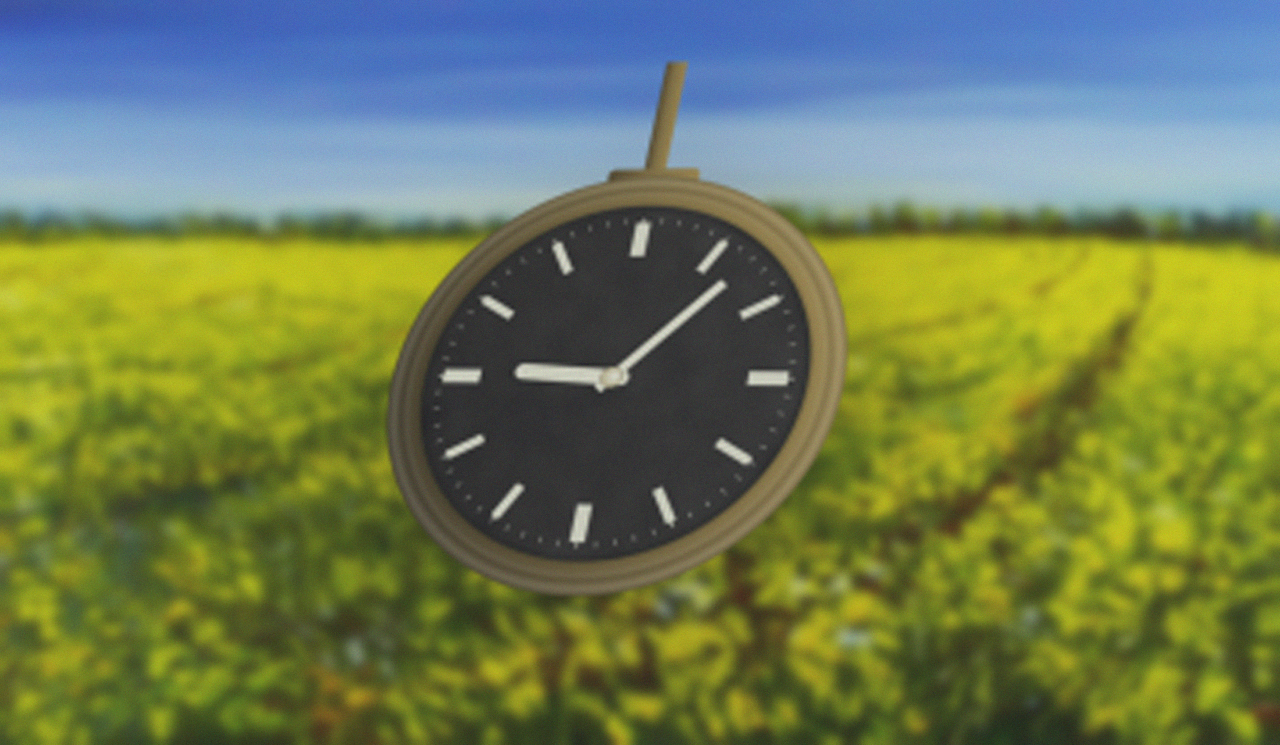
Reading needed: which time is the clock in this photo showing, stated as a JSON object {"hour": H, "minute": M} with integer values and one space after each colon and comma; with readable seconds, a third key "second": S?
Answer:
{"hour": 9, "minute": 7}
